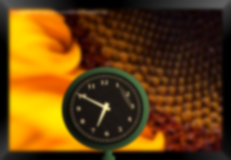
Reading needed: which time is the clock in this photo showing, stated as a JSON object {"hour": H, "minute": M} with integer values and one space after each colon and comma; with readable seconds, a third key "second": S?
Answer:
{"hour": 6, "minute": 50}
